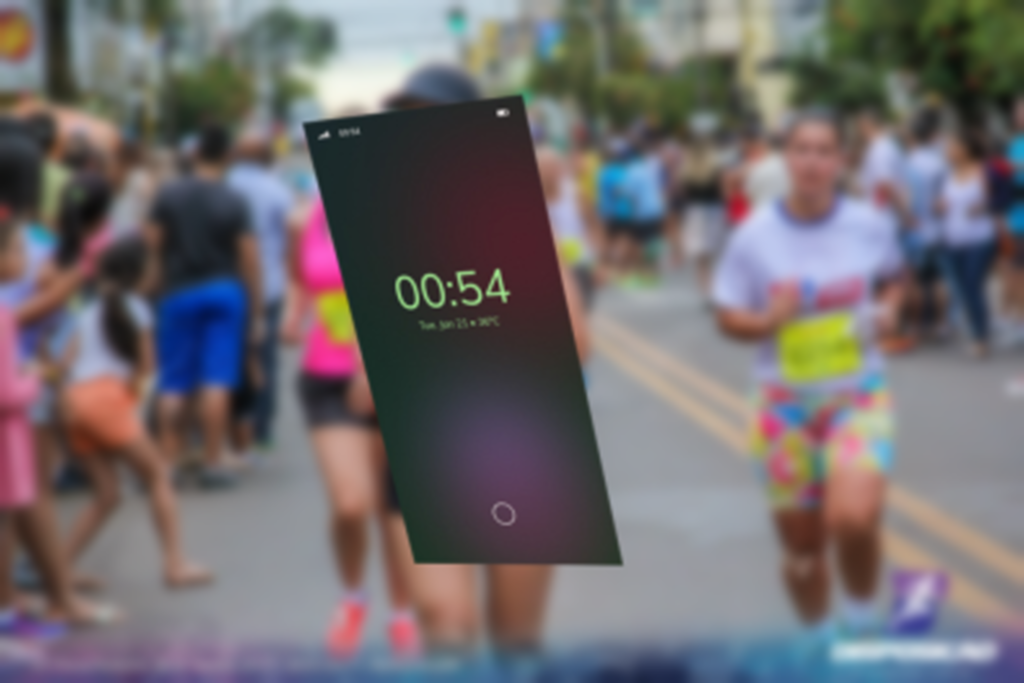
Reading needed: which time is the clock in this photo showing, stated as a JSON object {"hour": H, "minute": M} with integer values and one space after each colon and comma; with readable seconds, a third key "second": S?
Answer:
{"hour": 0, "minute": 54}
